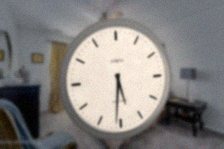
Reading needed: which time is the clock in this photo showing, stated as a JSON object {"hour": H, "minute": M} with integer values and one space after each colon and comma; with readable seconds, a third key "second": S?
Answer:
{"hour": 5, "minute": 31}
